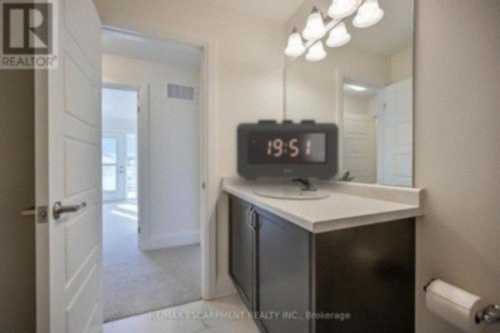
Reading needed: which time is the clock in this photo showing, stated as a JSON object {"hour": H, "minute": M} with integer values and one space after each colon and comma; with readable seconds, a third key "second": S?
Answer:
{"hour": 19, "minute": 51}
